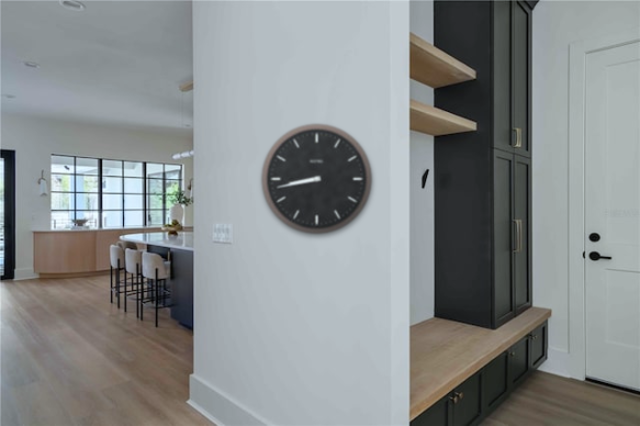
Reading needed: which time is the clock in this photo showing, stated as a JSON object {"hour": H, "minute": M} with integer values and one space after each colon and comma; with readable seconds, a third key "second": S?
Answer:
{"hour": 8, "minute": 43}
